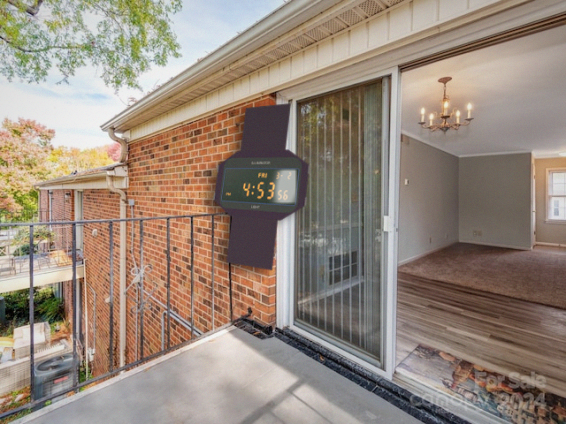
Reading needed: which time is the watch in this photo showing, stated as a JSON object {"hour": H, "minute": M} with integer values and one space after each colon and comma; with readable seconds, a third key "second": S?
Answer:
{"hour": 4, "minute": 53, "second": 56}
